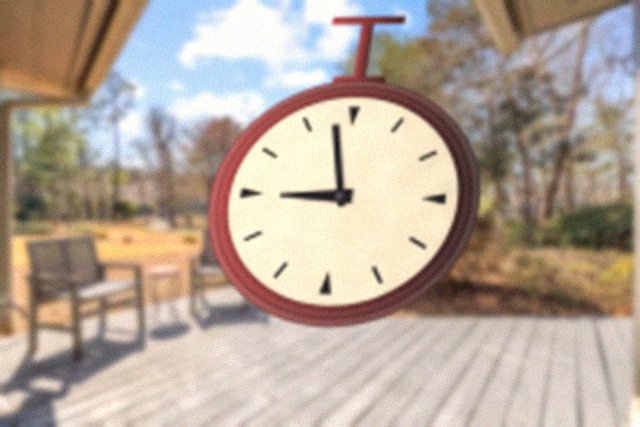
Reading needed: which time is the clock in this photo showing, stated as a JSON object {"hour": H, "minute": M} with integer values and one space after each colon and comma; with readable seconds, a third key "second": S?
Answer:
{"hour": 8, "minute": 58}
